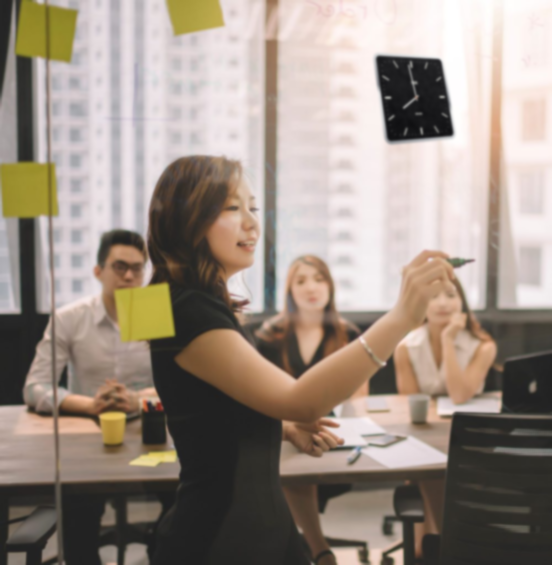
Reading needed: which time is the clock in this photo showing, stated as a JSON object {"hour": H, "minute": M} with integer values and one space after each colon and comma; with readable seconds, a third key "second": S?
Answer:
{"hour": 7, "minute": 59}
